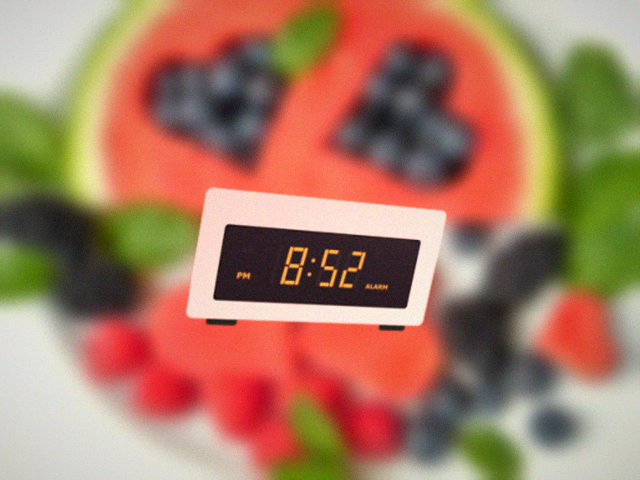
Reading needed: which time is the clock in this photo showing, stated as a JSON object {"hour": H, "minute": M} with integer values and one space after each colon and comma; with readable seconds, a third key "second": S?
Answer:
{"hour": 8, "minute": 52}
